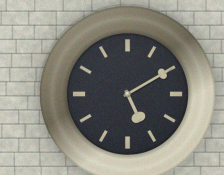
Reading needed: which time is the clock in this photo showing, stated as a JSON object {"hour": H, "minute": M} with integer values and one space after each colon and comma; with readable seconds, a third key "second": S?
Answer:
{"hour": 5, "minute": 10}
